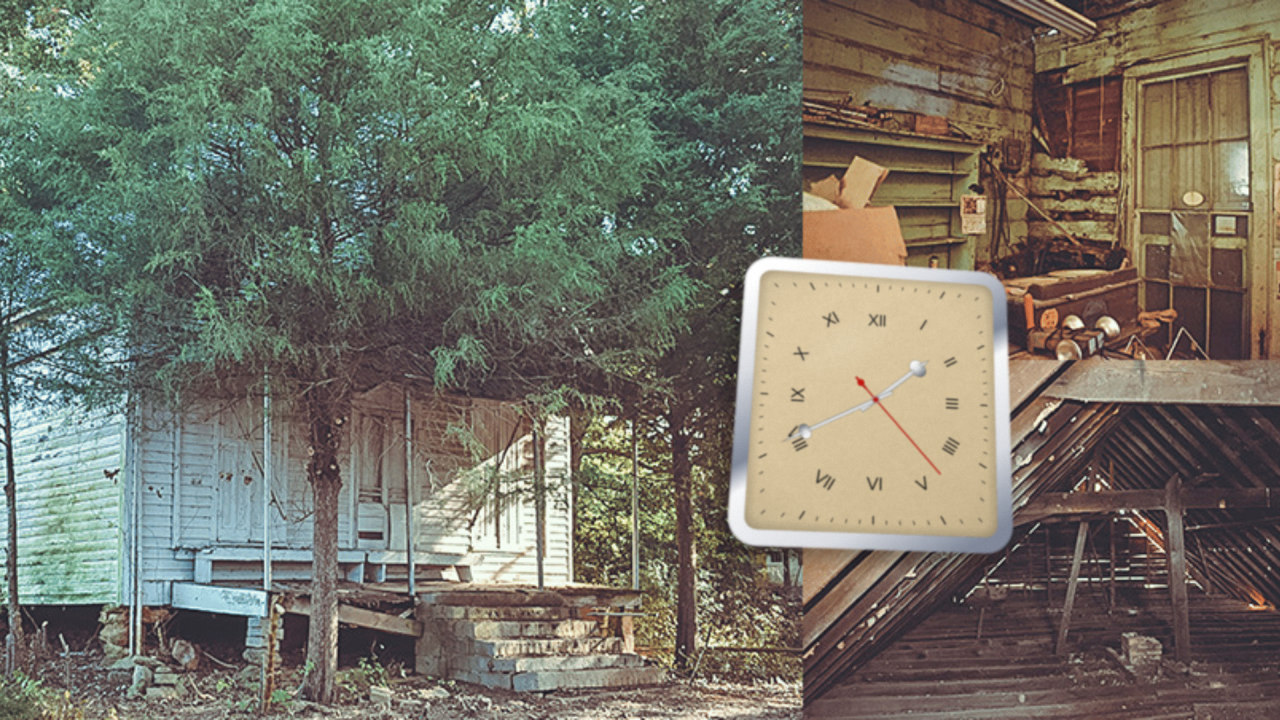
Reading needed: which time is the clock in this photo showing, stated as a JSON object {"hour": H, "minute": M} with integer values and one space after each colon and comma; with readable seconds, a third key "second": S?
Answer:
{"hour": 1, "minute": 40, "second": 23}
